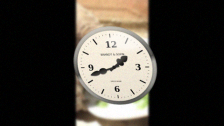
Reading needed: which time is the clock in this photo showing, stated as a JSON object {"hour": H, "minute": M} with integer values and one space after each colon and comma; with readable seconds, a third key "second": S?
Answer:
{"hour": 1, "minute": 42}
